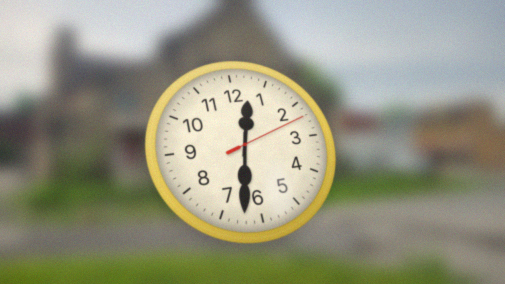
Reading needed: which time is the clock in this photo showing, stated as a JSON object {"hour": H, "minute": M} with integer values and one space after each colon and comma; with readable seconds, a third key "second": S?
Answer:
{"hour": 12, "minute": 32, "second": 12}
